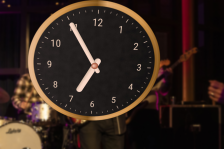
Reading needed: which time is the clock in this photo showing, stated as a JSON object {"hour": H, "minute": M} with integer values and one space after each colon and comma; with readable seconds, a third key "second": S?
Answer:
{"hour": 6, "minute": 55}
